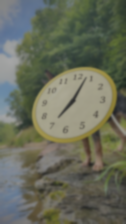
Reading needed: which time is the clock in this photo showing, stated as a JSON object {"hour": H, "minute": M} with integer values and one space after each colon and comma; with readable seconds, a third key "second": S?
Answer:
{"hour": 7, "minute": 3}
